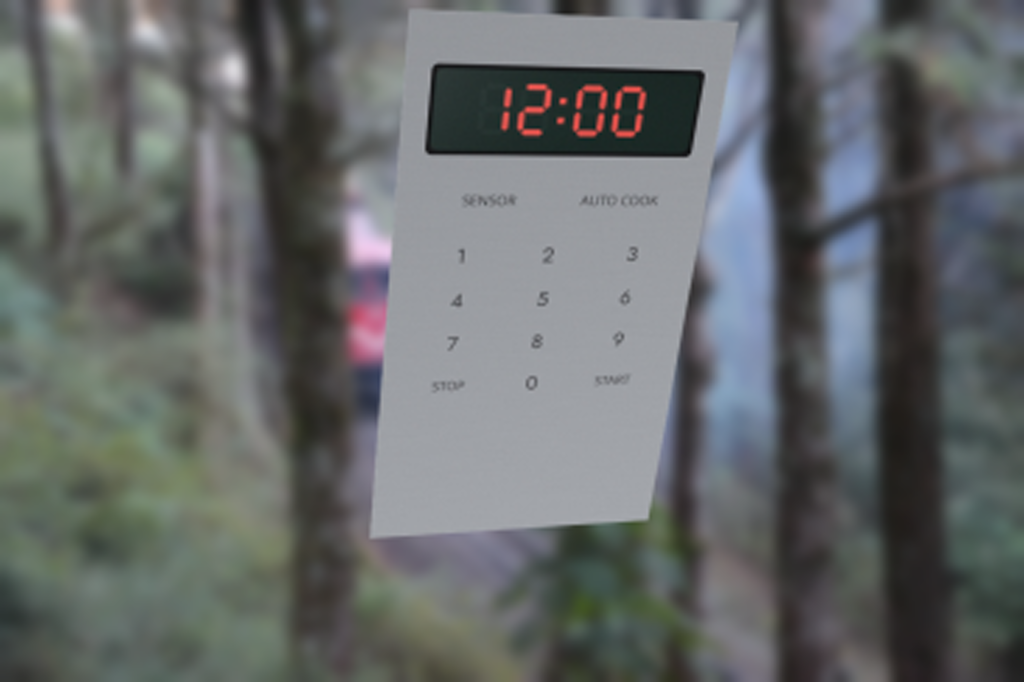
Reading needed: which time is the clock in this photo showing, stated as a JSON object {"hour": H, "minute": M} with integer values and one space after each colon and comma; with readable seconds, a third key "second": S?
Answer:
{"hour": 12, "minute": 0}
